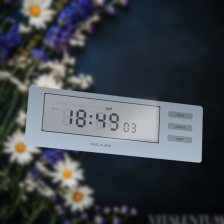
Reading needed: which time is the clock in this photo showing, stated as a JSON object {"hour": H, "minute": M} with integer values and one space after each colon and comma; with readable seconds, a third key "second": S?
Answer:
{"hour": 18, "minute": 49, "second": 3}
